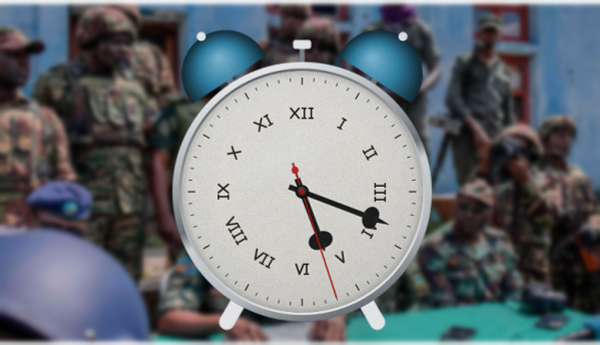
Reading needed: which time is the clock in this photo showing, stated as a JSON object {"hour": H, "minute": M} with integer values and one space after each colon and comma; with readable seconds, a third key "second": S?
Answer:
{"hour": 5, "minute": 18, "second": 27}
